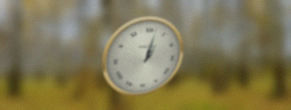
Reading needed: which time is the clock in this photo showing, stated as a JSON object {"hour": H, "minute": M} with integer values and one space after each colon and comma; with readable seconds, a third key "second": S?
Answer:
{"hour": 1, "minute": 2}
